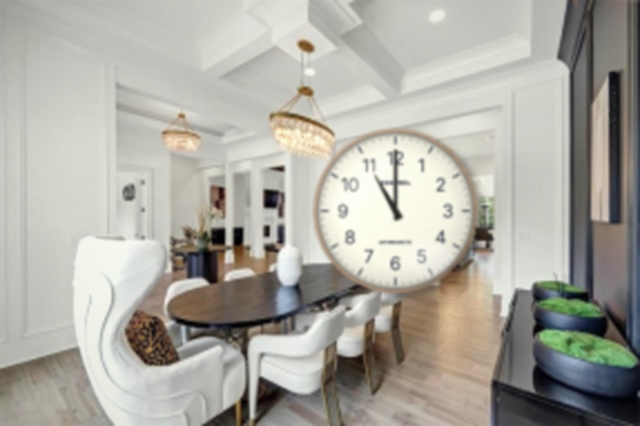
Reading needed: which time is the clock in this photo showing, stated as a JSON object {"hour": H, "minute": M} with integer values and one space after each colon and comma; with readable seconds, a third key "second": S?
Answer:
{"hour": 11, "minute": 0}
